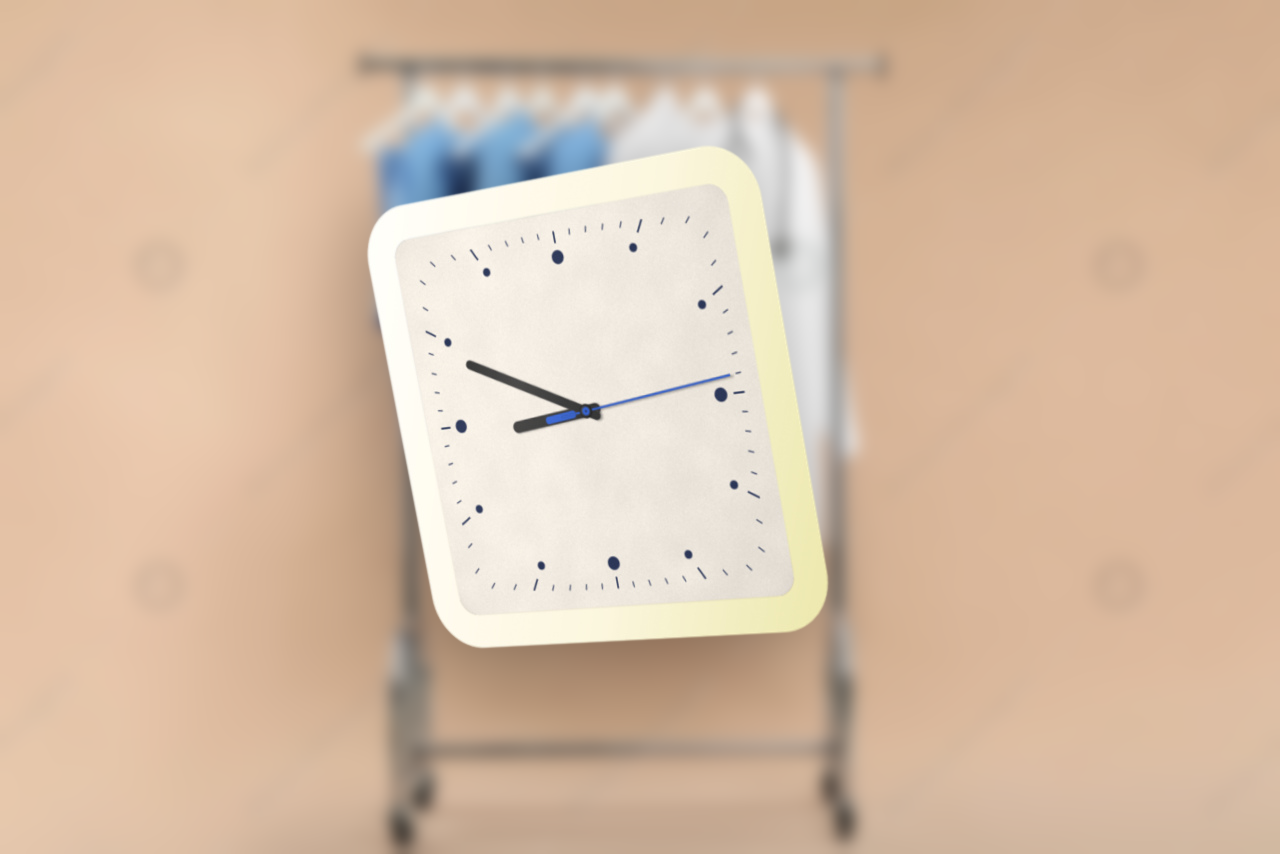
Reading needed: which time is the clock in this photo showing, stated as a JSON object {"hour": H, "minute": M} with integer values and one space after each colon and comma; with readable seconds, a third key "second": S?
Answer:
{"hour": 8, "minute": 49, "second": 14}
